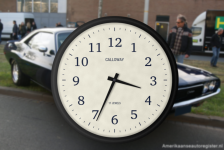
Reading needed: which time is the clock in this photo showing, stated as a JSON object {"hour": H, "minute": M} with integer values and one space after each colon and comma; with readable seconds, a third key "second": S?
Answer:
{"hour": 3, "minute": 34}
